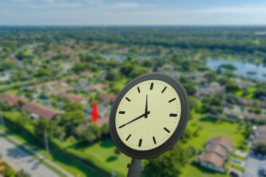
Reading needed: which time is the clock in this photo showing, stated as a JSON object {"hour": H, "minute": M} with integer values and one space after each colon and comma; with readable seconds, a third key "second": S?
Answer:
{"hour": 11, "minute": 40}
